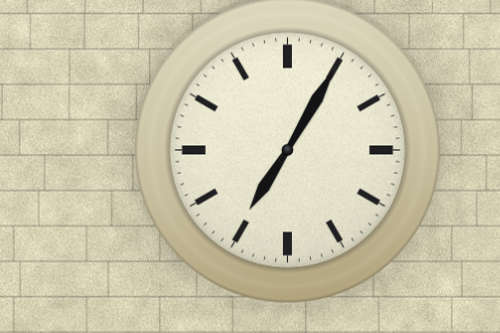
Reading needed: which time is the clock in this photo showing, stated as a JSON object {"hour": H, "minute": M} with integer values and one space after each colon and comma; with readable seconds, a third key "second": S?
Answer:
{"hour": 7, "minute": 5}
